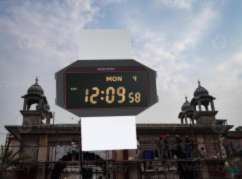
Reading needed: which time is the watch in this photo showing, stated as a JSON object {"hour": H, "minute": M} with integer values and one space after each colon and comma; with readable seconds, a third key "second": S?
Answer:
{"hour": 12, "minute": 9, "second": 58}
